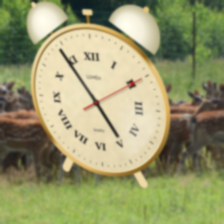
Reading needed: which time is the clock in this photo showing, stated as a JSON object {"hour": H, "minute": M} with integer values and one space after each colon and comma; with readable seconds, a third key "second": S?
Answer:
{"hour": 4, "minute": 54, "second": 10}
